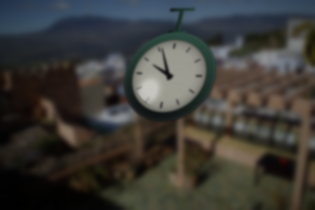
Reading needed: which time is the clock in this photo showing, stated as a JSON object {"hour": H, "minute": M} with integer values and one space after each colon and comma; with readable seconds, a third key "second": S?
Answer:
{"hour": 9, "minute": 56}
